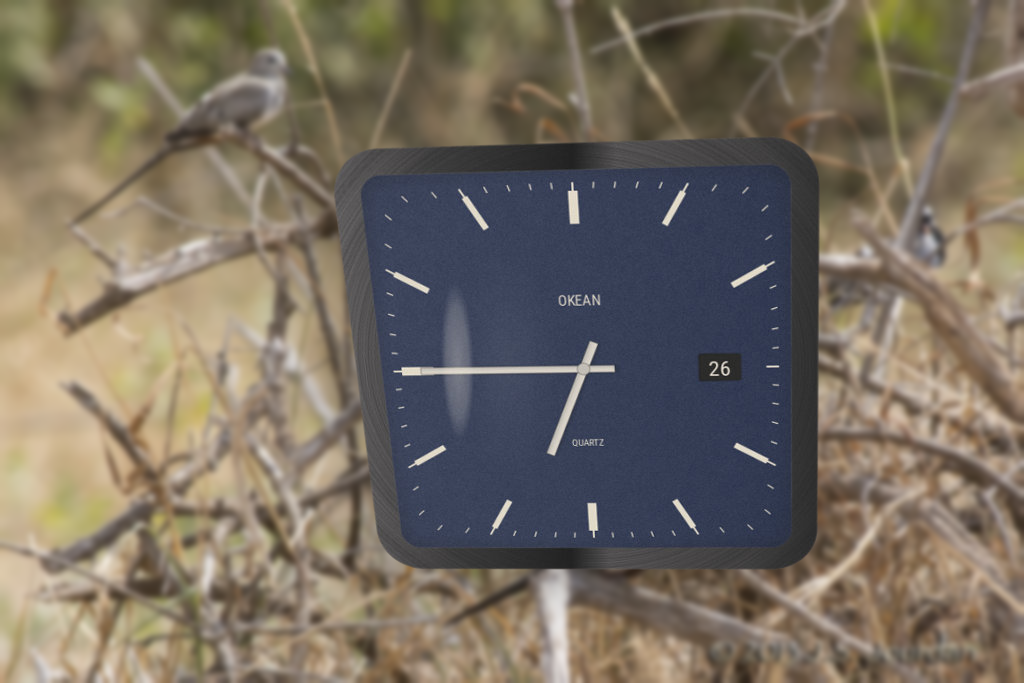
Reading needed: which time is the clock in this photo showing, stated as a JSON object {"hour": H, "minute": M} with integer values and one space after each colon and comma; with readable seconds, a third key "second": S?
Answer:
{"hour": 6, "minute": 45}
